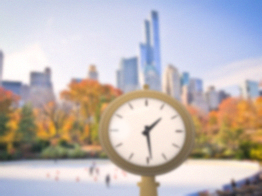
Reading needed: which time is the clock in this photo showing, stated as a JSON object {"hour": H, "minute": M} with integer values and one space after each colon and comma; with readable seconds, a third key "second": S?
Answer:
{"hour": 1, "minute": 29}
